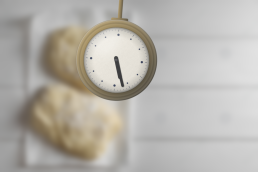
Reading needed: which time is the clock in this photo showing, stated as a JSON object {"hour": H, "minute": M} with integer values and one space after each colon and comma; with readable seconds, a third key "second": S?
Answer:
{"hour": 5, "minute": 27}
